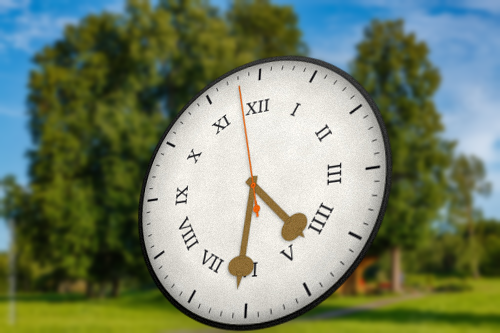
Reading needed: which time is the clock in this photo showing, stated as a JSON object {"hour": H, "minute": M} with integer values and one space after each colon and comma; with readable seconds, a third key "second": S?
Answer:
{"hour": 4, "minute": 30, "second": 58}
